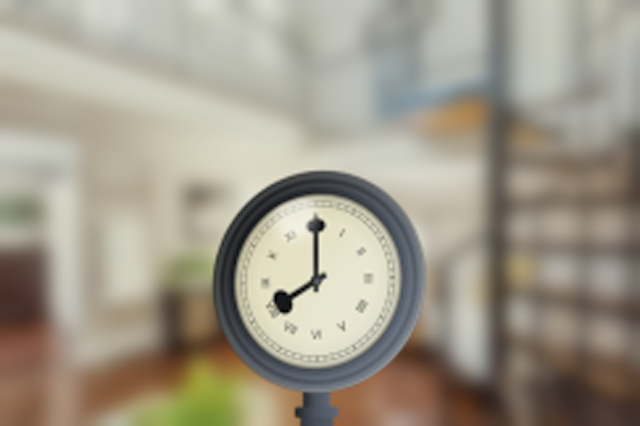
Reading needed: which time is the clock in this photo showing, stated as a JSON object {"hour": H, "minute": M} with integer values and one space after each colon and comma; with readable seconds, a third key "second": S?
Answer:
{"hour": 8, "minute": 0}
